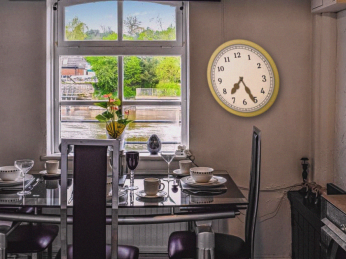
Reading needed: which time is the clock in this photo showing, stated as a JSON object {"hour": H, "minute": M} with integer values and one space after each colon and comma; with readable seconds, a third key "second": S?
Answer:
{"hour": 7, "minute": 26}
